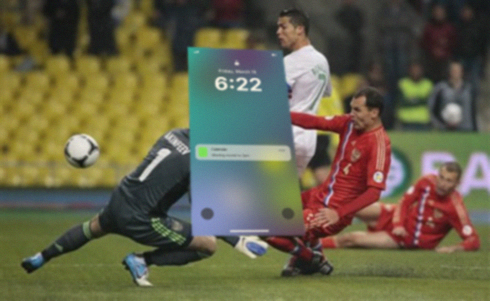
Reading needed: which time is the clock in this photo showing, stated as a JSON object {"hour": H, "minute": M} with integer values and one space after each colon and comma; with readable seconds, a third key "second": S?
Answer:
{"hour": 6, "minute": 22}
